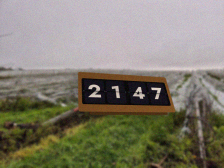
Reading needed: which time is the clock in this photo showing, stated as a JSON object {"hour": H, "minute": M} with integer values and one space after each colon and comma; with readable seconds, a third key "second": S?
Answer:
{"hour": 21, "minute": 47}
